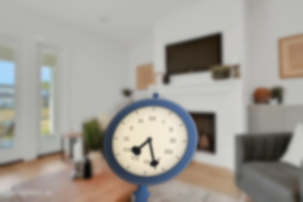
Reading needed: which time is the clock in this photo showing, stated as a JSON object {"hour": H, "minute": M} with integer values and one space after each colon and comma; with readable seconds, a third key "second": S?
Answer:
{"hour": 7, "minute": 27}
